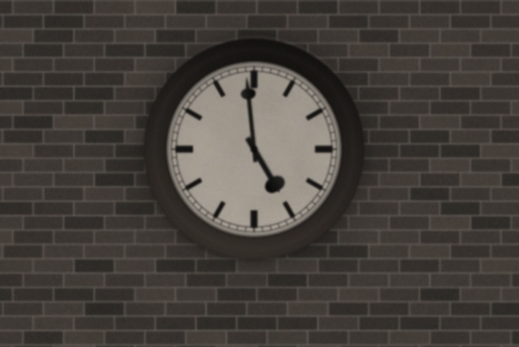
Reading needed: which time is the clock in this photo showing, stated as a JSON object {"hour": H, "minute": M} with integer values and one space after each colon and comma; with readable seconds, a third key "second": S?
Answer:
{"hour": 4, "minute": 59}
